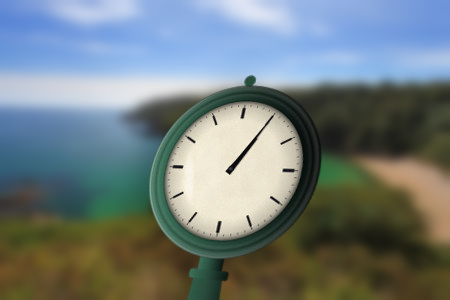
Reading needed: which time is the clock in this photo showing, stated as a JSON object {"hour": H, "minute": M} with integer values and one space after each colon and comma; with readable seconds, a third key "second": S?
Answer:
{"hour": 1, "minute": 5}
